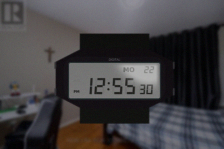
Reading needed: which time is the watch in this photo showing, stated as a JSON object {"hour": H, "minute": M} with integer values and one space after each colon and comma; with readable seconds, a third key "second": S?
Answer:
{"hour": 12, "minute": 55, "second": 30}
